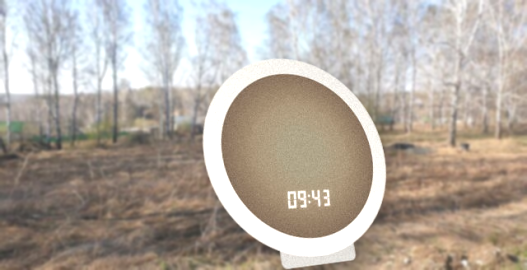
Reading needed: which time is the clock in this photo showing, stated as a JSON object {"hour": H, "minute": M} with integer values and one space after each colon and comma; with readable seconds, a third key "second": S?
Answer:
{"hour": 9, "minute": 43}
